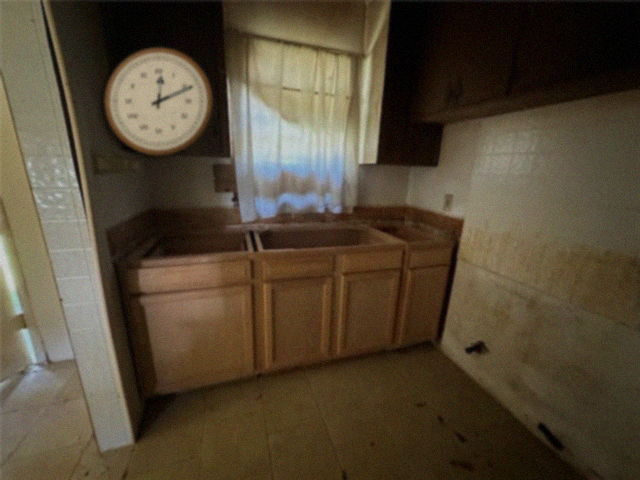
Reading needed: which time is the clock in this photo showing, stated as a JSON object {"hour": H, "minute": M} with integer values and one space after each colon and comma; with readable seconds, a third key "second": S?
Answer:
{"hour": 12, "minute": 11}
